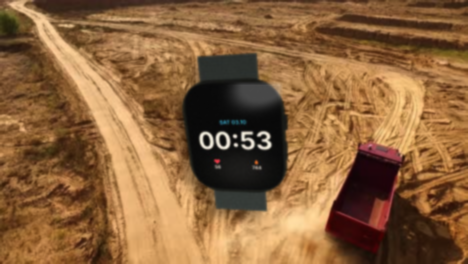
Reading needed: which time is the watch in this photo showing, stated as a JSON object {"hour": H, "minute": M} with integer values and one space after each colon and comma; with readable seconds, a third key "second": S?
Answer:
{"hour": 0, "minute": 53}
